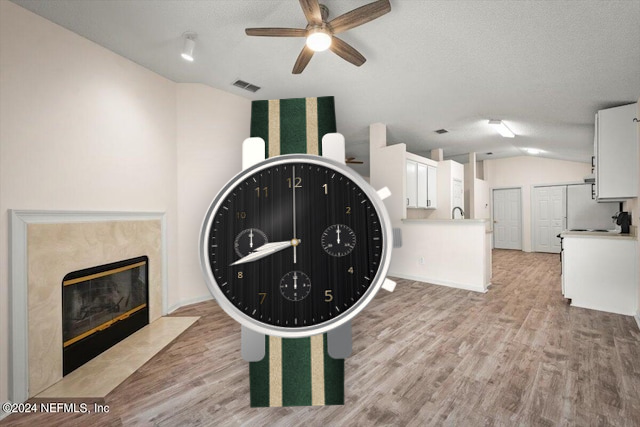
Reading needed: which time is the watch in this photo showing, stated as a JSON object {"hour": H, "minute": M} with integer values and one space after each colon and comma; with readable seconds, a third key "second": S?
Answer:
{"hour": 8, "minute": 42}
